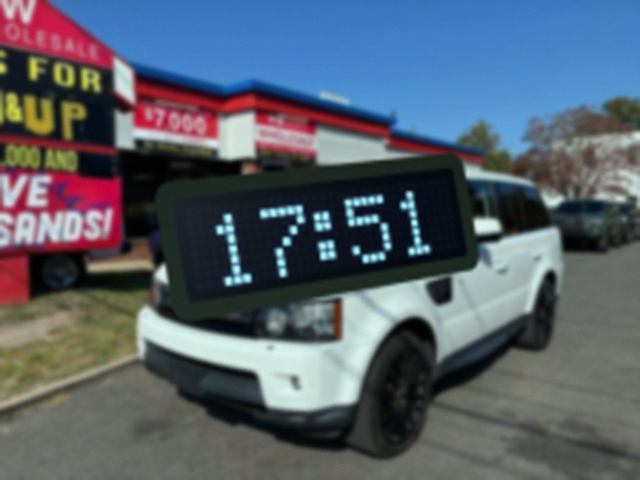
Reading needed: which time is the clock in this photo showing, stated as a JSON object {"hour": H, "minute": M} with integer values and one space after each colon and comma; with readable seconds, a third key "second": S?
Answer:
{"hour": 17, "minute": 51}
